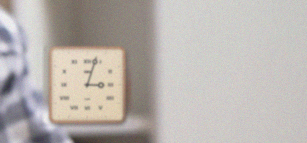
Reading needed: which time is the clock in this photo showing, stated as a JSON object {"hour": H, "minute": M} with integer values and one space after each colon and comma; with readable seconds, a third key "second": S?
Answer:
{"hour": 3, "minute": 3}
